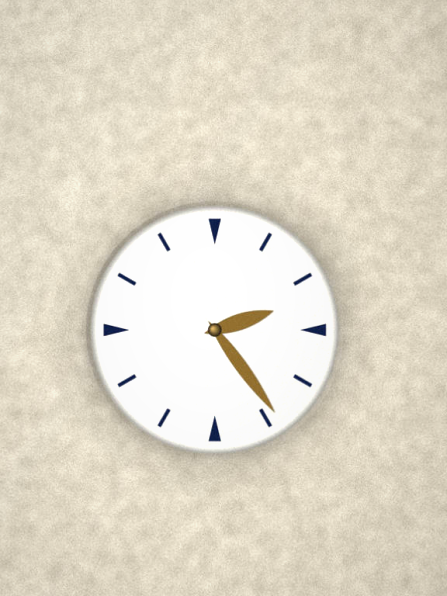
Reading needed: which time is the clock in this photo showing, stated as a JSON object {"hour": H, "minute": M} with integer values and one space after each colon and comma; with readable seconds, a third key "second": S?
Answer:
{"hour": 2, "minute": 24}
